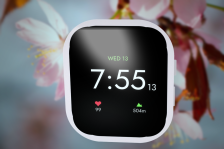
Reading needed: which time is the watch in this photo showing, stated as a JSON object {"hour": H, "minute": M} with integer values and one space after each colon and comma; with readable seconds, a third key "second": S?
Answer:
{"hour": 7, "minute": 55, "second": 13}
